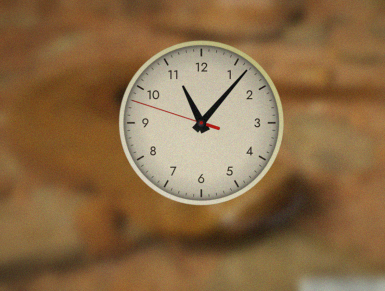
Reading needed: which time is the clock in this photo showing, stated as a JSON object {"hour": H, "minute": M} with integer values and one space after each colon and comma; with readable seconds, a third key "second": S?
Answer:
{"hour": 11, "minute": 6, "second": 48}
